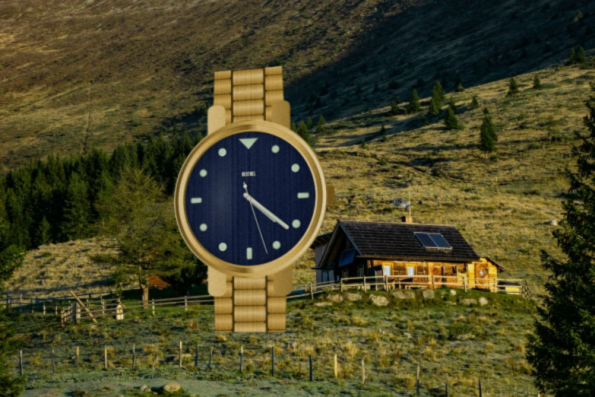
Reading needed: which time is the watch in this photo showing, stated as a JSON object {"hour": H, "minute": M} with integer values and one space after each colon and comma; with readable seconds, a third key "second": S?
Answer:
{"hour": 4, "minute": 21, "second": 27}
